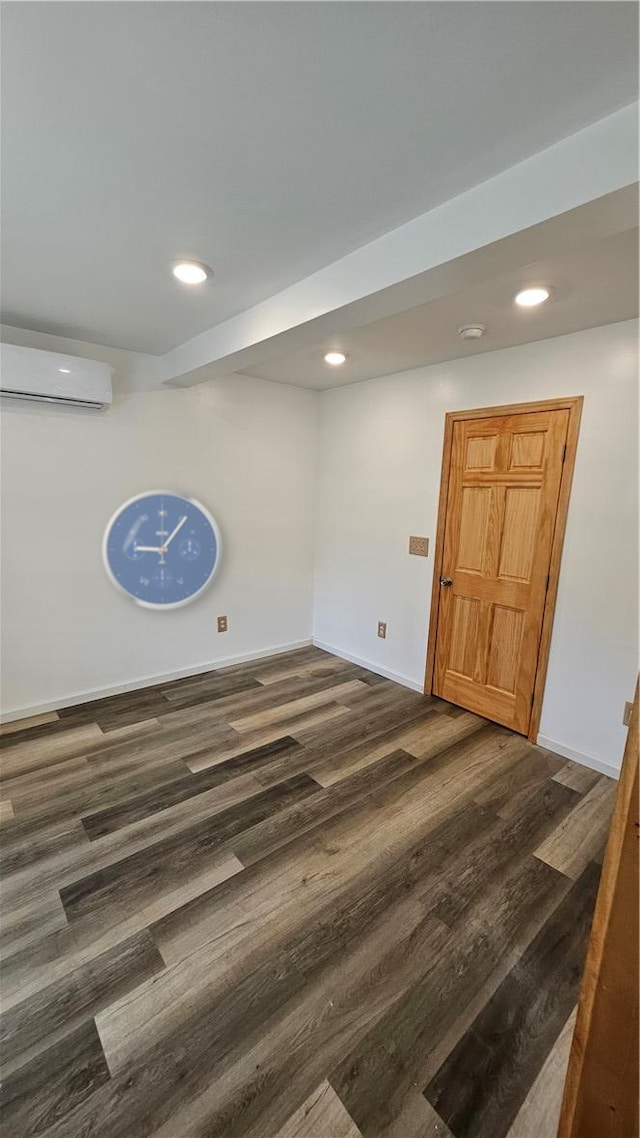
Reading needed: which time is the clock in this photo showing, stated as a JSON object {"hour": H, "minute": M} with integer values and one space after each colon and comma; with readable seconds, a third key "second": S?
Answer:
{"hour": 9, "minute": 6}
